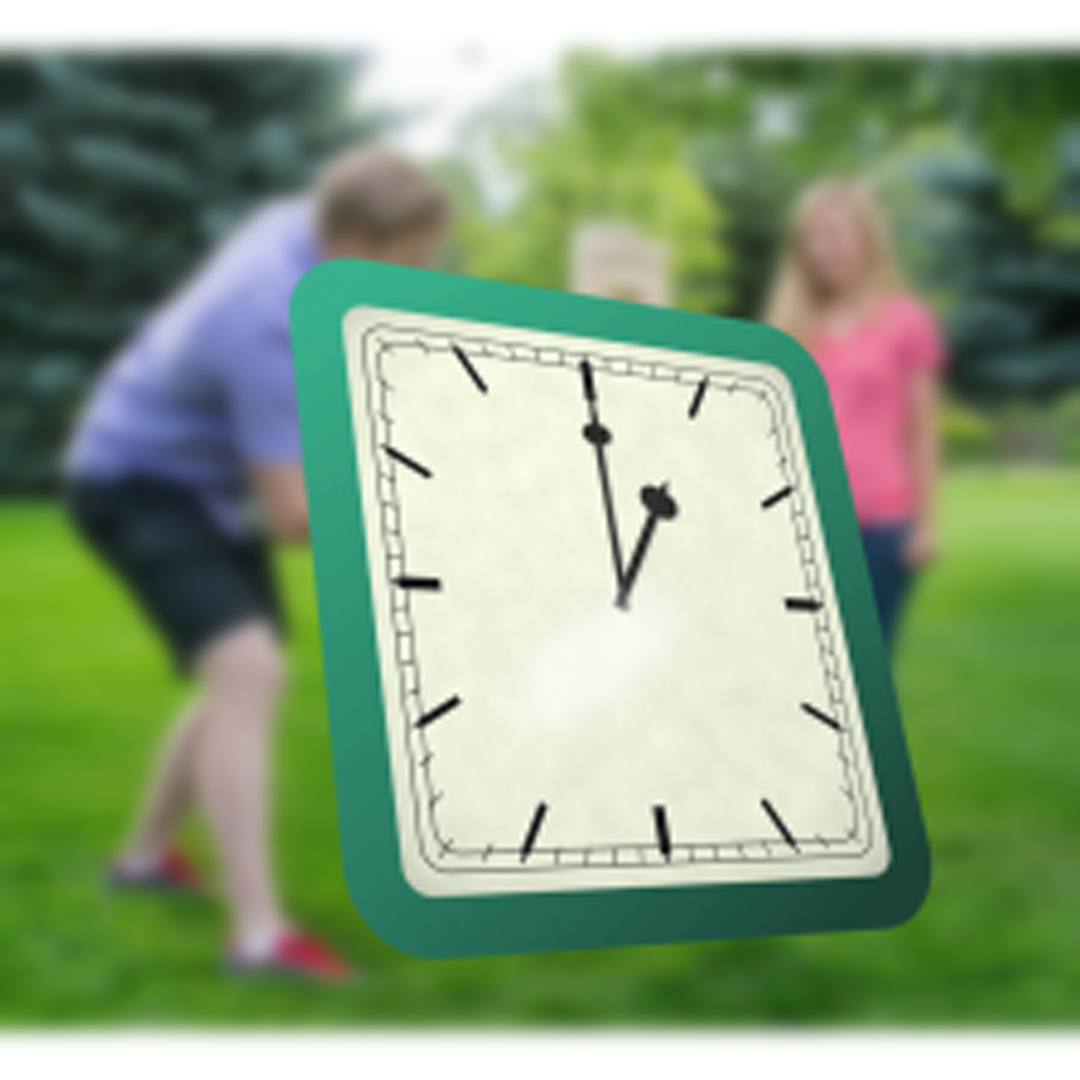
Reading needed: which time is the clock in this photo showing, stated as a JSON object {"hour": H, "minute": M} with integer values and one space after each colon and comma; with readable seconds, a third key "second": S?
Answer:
{"hour": 1, "minute": 0}
